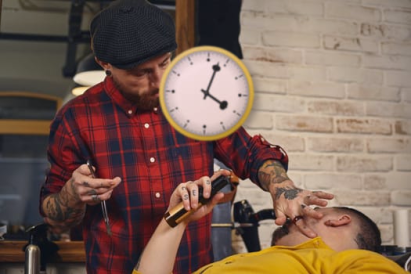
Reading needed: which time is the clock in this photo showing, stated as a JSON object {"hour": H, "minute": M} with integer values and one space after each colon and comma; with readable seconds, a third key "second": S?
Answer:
{"hour": 4, "minute": 3}
